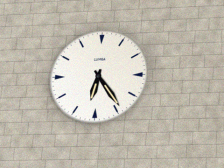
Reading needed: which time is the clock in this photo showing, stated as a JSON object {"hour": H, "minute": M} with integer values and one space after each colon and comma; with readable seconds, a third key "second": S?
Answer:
{"hour": 6, "minute": 24}
